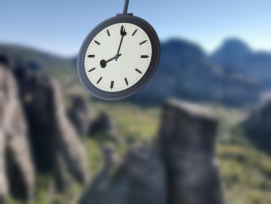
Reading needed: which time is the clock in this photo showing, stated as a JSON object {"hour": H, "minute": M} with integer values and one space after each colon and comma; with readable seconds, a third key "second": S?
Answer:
{"hour": 8, "minute": 1}
